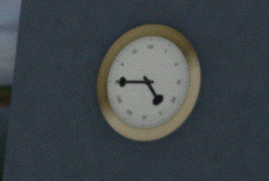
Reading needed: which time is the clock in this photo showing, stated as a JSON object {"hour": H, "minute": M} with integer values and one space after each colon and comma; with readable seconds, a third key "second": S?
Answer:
{"hour": 4, "minute": 45}
